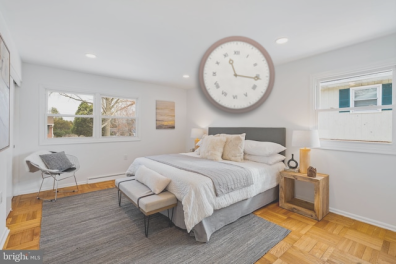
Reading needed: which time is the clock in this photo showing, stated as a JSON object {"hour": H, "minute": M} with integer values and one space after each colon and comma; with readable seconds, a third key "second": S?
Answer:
{"hour": 11, "minute": 16}
